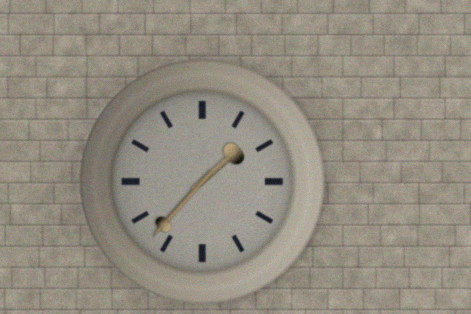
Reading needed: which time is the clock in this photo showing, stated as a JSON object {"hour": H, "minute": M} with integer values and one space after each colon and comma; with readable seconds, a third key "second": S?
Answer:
{"hour": 1, "minute": 37}
